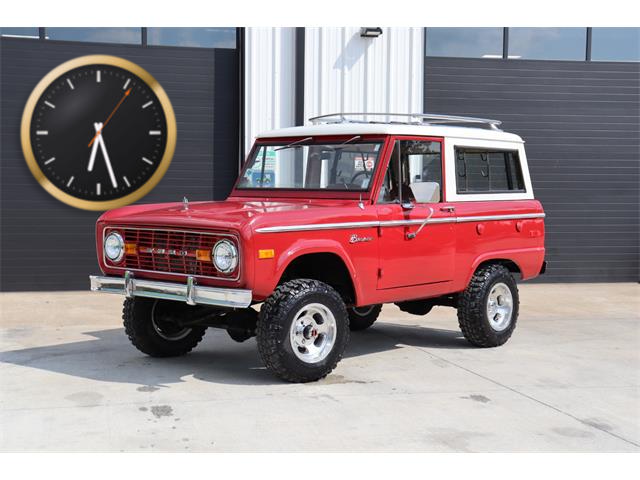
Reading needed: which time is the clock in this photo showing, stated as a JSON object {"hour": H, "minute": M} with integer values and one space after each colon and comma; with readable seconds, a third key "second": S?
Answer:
{"hour": 6, "minute": 27, "second": 6}
